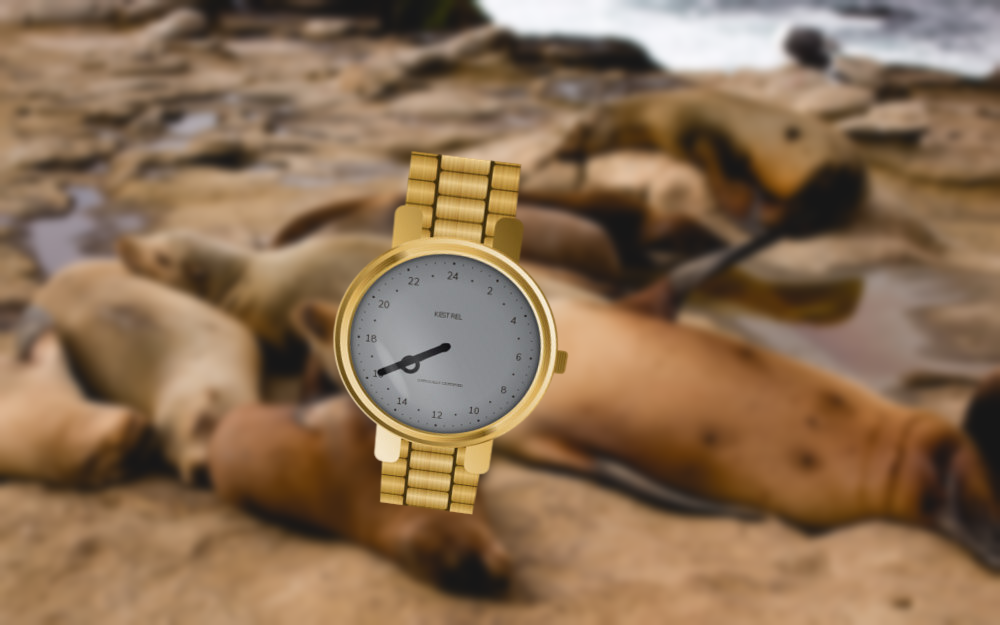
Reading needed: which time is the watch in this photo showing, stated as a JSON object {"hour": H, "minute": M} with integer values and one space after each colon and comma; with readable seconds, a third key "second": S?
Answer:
{"hour": 15, "minute": 40}
